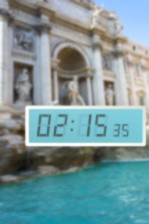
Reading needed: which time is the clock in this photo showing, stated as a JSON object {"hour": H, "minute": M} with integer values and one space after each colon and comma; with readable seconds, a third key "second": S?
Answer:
{"hour": 2, "minute": 15, "second": 35}
